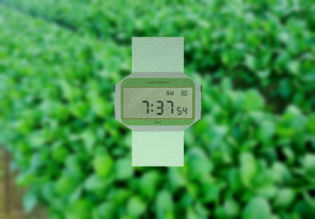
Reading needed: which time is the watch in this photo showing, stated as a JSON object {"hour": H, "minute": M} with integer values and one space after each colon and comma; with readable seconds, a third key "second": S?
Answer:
{"hour": 7, "minute": 37, "second": 54}
